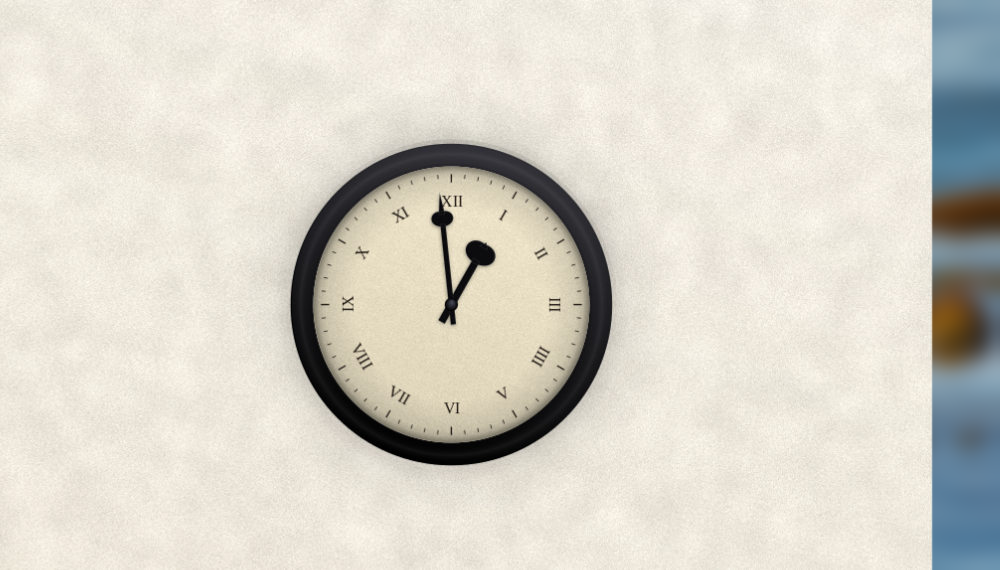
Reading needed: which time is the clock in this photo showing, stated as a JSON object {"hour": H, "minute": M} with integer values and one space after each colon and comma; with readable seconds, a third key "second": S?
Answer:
{"hour": 12, "minute": 59}
